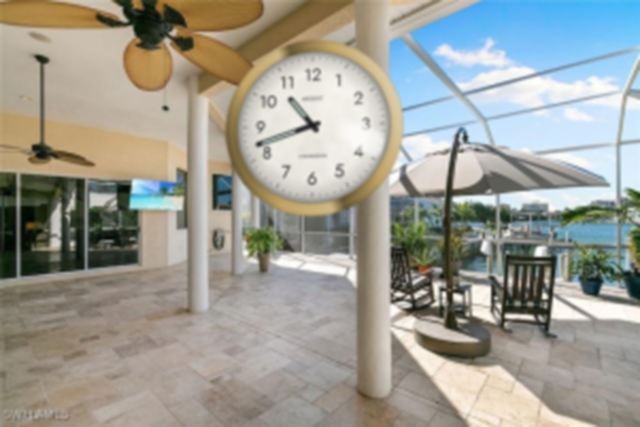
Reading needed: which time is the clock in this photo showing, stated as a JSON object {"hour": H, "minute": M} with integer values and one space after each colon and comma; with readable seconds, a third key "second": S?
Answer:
{"hour": 10, "minute": 42}
